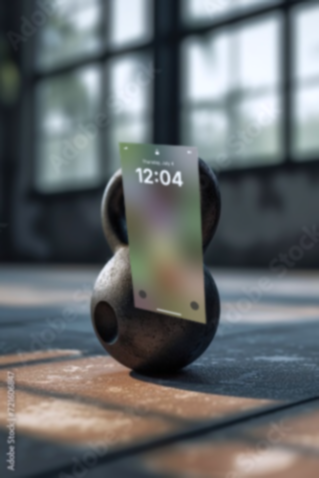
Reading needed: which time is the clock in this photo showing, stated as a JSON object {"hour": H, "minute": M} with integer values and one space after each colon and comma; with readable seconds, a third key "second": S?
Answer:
{"hour": 12, "minute": 4}
